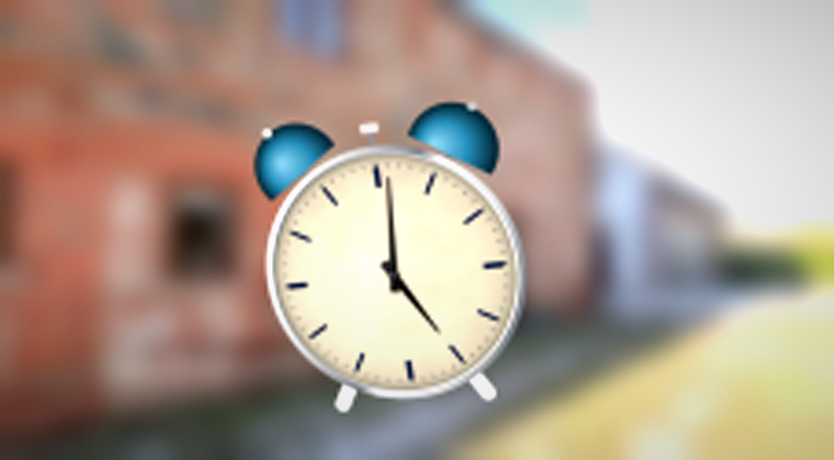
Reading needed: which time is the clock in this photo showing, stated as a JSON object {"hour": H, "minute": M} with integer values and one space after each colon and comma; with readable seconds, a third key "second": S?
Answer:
{"hour": 5, "minute": 1}
